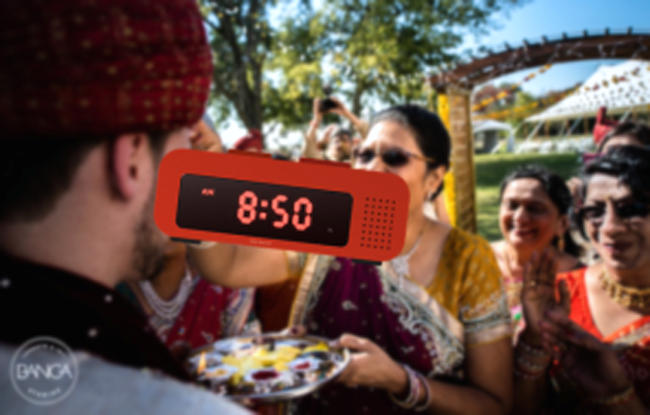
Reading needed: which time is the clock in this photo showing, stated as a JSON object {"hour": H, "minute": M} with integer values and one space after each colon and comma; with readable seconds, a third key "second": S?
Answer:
{"hour": 8, "minute": 50}
